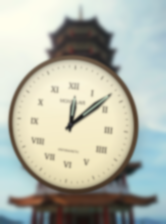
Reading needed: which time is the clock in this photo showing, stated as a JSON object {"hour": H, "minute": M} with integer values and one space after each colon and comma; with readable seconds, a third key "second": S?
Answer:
{"hour": 12, "minute": 8}
